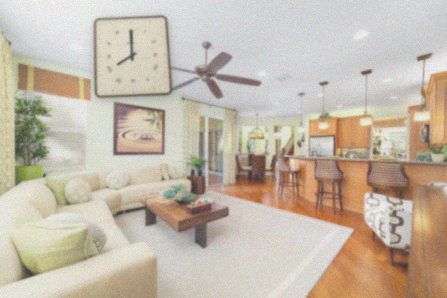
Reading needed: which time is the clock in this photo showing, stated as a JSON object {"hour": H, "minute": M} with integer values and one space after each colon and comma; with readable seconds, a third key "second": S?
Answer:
{"hour": 8, "minute": 0}
